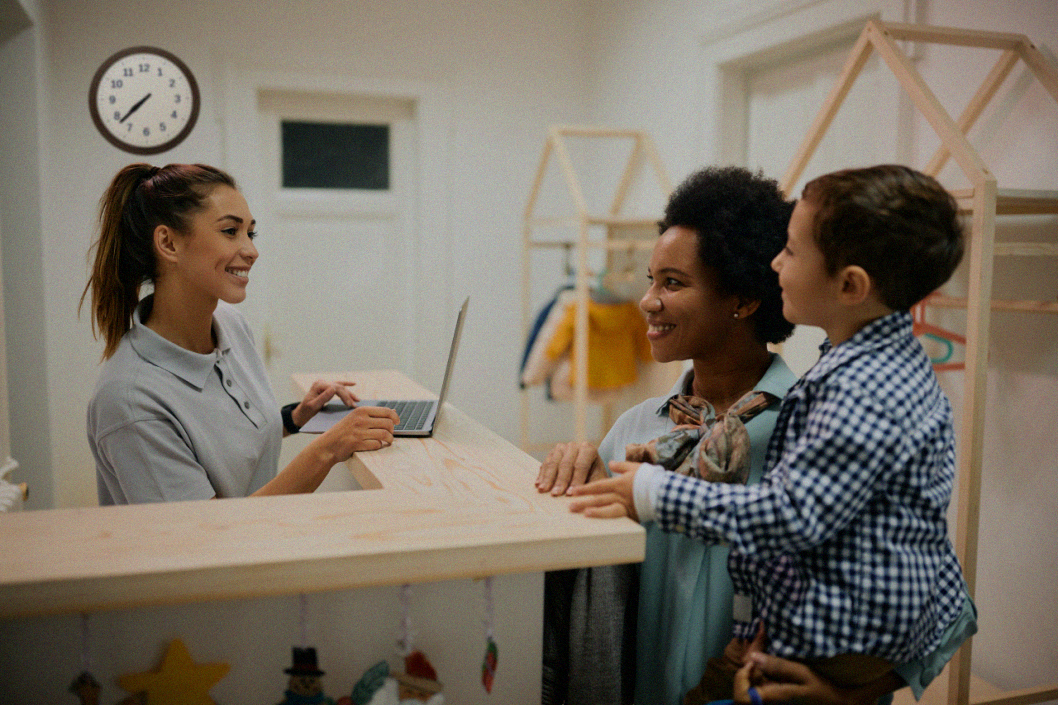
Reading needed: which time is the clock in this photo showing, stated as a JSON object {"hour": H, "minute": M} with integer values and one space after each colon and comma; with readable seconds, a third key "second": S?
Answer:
{"hour": 7, "minute": 38}
